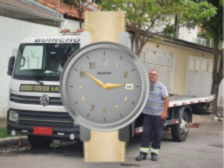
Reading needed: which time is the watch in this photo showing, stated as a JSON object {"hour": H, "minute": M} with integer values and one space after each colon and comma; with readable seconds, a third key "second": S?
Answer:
{"hour": 2, "minute": 51}
